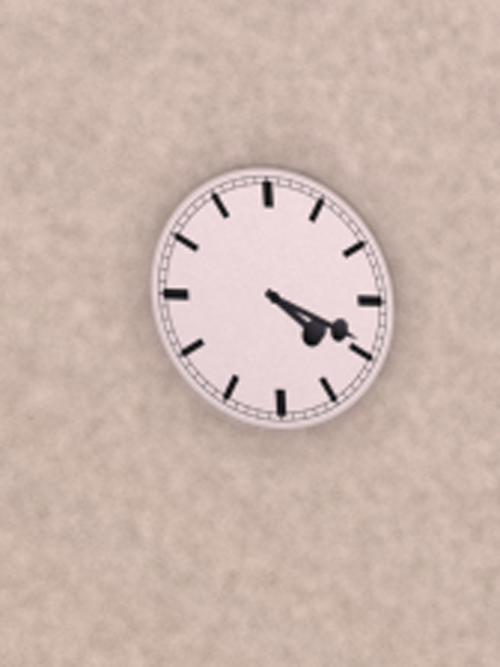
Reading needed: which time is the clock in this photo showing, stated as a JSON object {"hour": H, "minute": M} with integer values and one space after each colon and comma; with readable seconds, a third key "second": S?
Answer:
{"hour": 4, "minute": 19}
